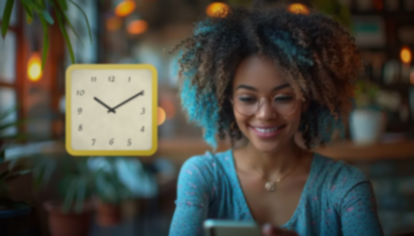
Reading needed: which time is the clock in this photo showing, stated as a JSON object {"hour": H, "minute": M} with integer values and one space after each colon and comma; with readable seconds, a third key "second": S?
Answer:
{"hour": 10, "minute": 10}
